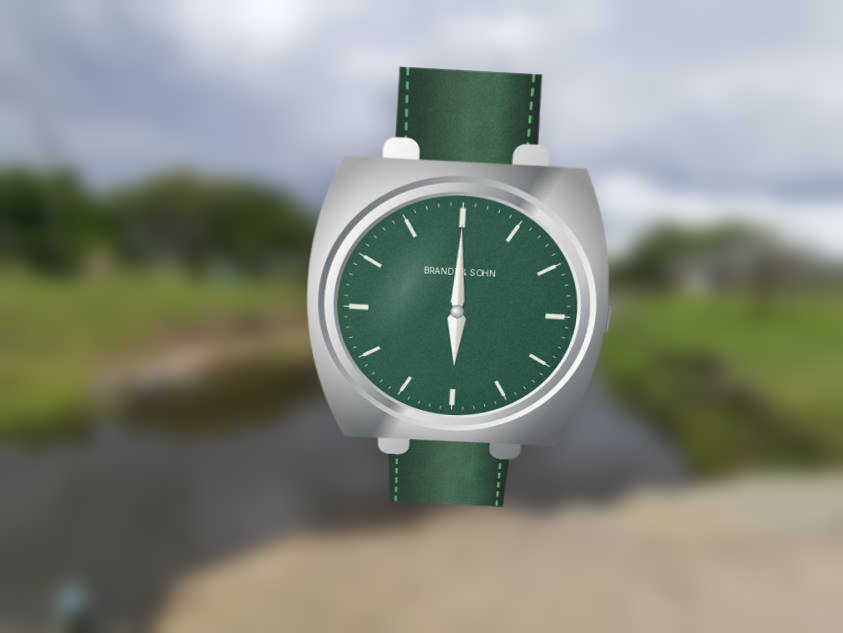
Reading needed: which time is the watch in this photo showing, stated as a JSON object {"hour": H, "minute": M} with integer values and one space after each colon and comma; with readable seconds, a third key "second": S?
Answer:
{"hour": 6, "minute": 0}
